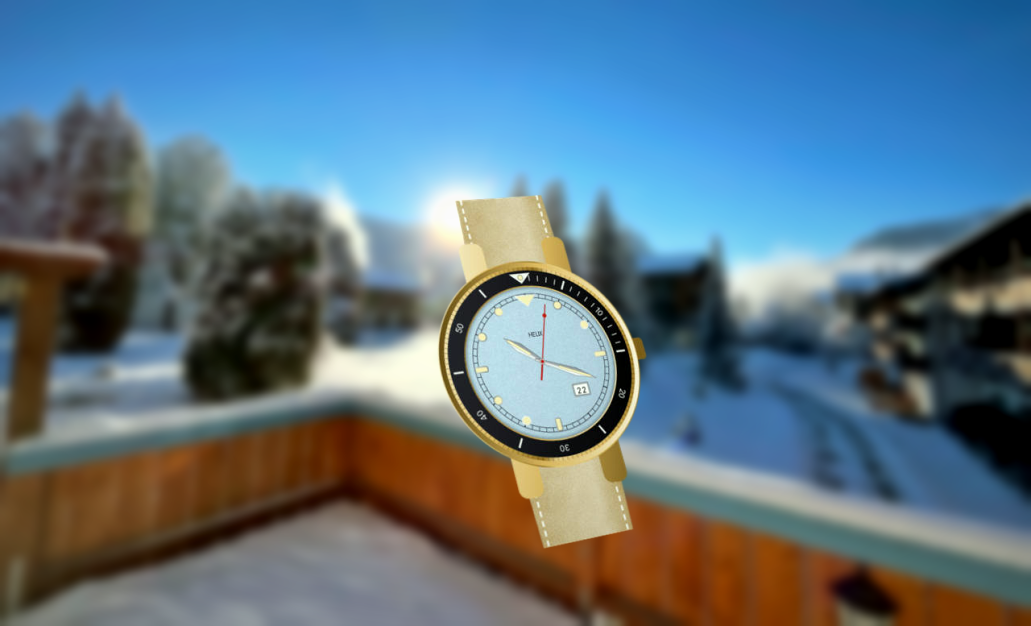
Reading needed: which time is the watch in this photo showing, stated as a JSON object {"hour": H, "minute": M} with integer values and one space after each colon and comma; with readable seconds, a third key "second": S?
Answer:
{"hour": 10, "minute": 19, "second": 3}
